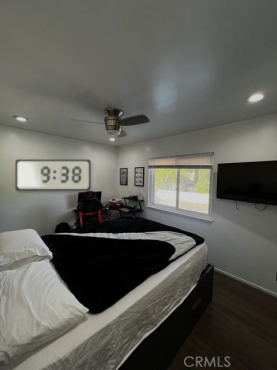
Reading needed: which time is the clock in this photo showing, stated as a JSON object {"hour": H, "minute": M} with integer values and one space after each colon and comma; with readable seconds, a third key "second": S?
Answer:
{"hour": 9, "minute": 38}
